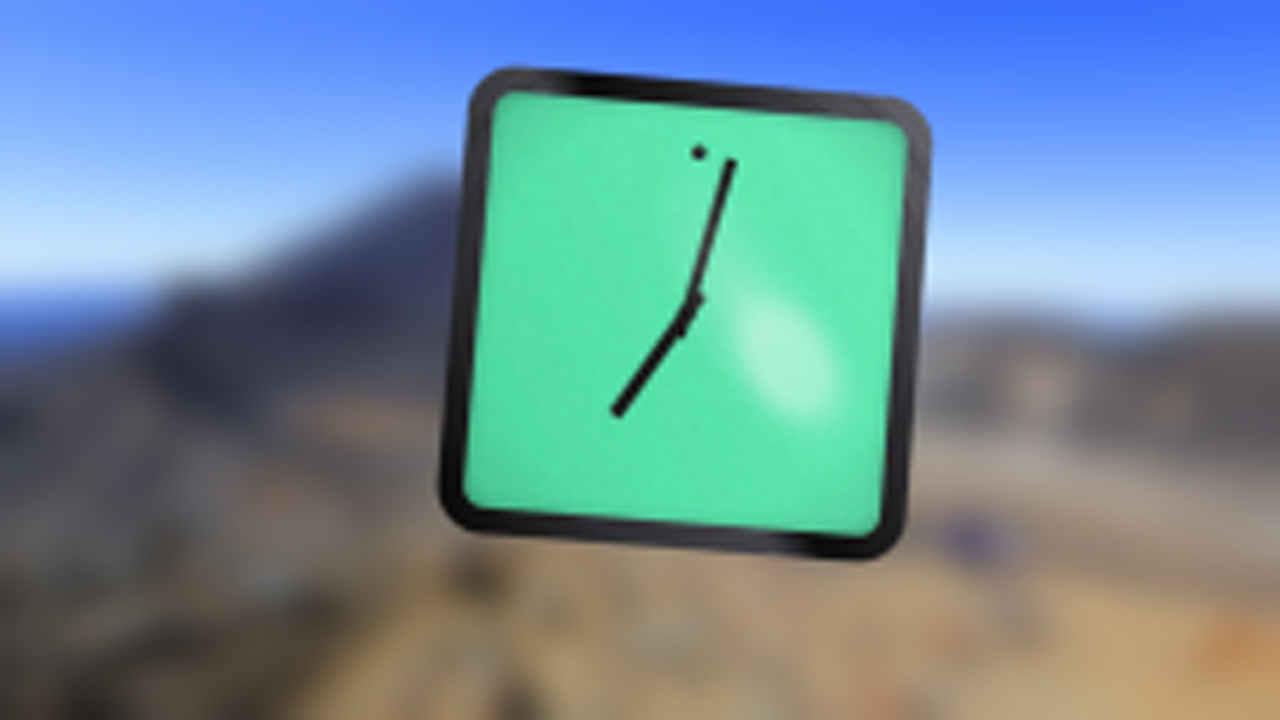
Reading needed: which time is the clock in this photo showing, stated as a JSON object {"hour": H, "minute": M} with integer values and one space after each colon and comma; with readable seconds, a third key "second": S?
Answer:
{"hour": 7, "minute": 2}
